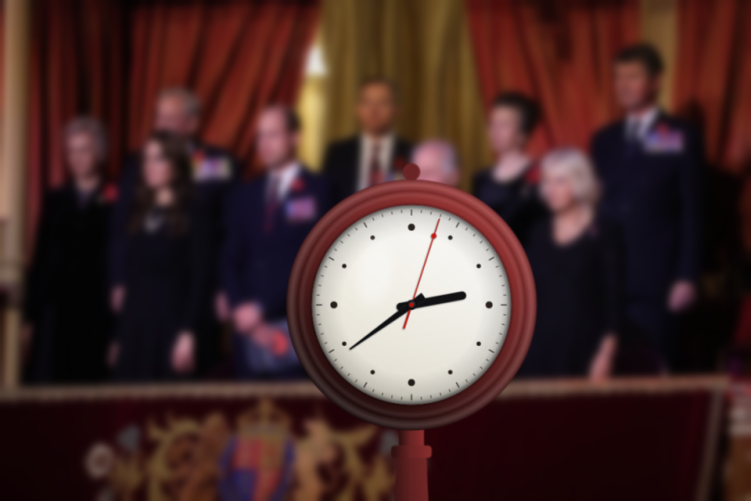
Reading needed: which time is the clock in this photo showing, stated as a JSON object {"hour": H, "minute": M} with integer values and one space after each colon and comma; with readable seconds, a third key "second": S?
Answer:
{"hour": 2, "minute": 39, "second": 3}
